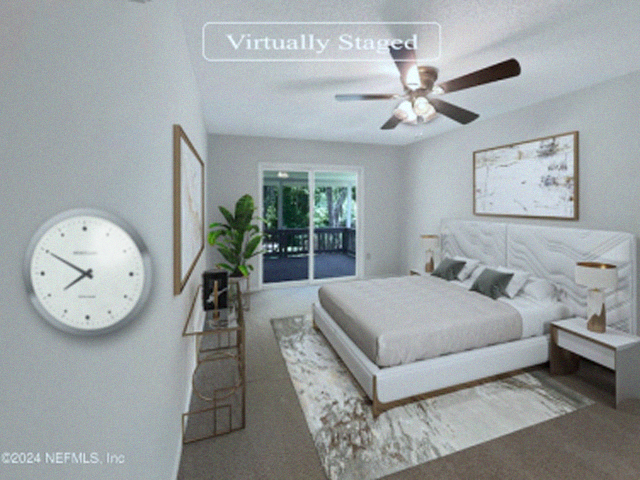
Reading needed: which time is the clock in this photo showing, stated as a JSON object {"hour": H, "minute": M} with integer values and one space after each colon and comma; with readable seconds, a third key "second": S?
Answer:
{"hour": 7, "minute": 50}
